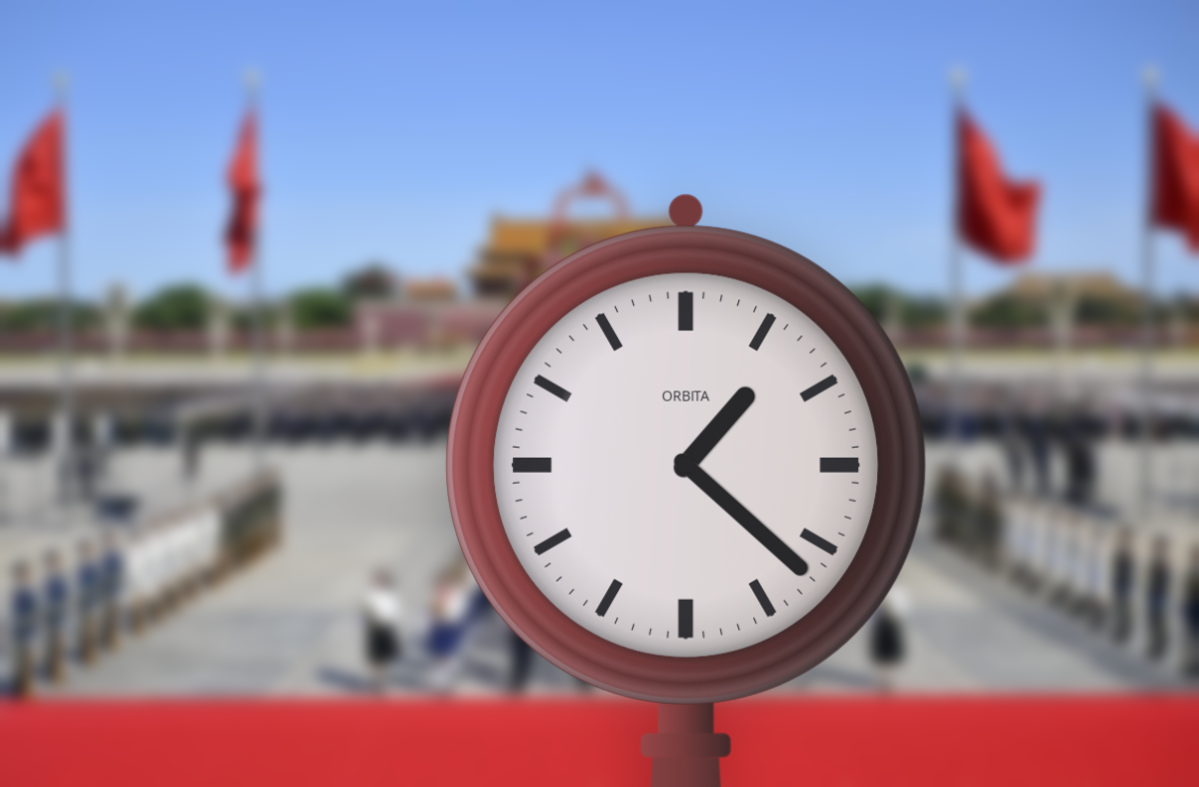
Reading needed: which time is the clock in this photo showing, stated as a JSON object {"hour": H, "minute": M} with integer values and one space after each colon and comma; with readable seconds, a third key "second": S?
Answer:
{"hour": 1, "minute": 22}
